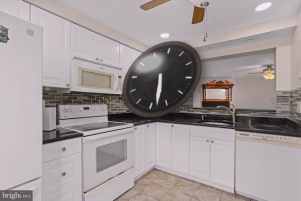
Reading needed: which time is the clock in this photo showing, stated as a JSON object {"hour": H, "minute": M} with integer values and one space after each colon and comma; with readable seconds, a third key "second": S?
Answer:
{"hour": 5, "minute": 28}
